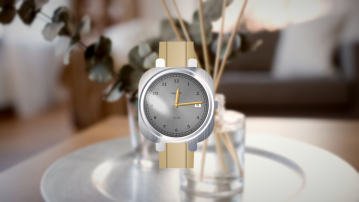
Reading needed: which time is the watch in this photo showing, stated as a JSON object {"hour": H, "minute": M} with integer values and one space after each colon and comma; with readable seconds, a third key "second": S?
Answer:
{"hour": 12, "minute": 14}
